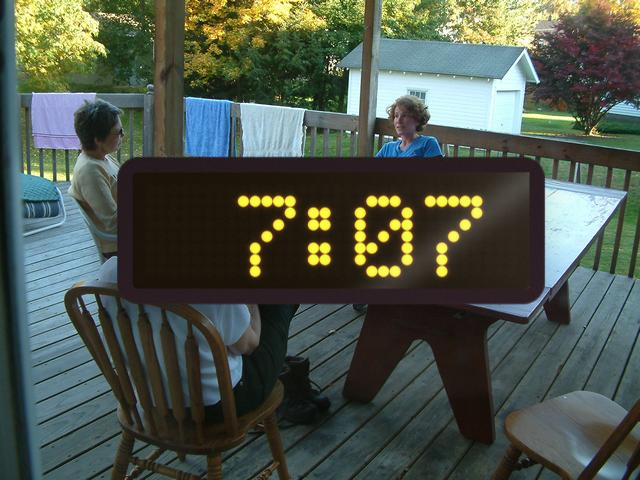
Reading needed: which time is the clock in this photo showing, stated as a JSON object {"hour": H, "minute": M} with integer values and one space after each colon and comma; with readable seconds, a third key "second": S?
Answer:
{"hour": 7, "minute": 7}
